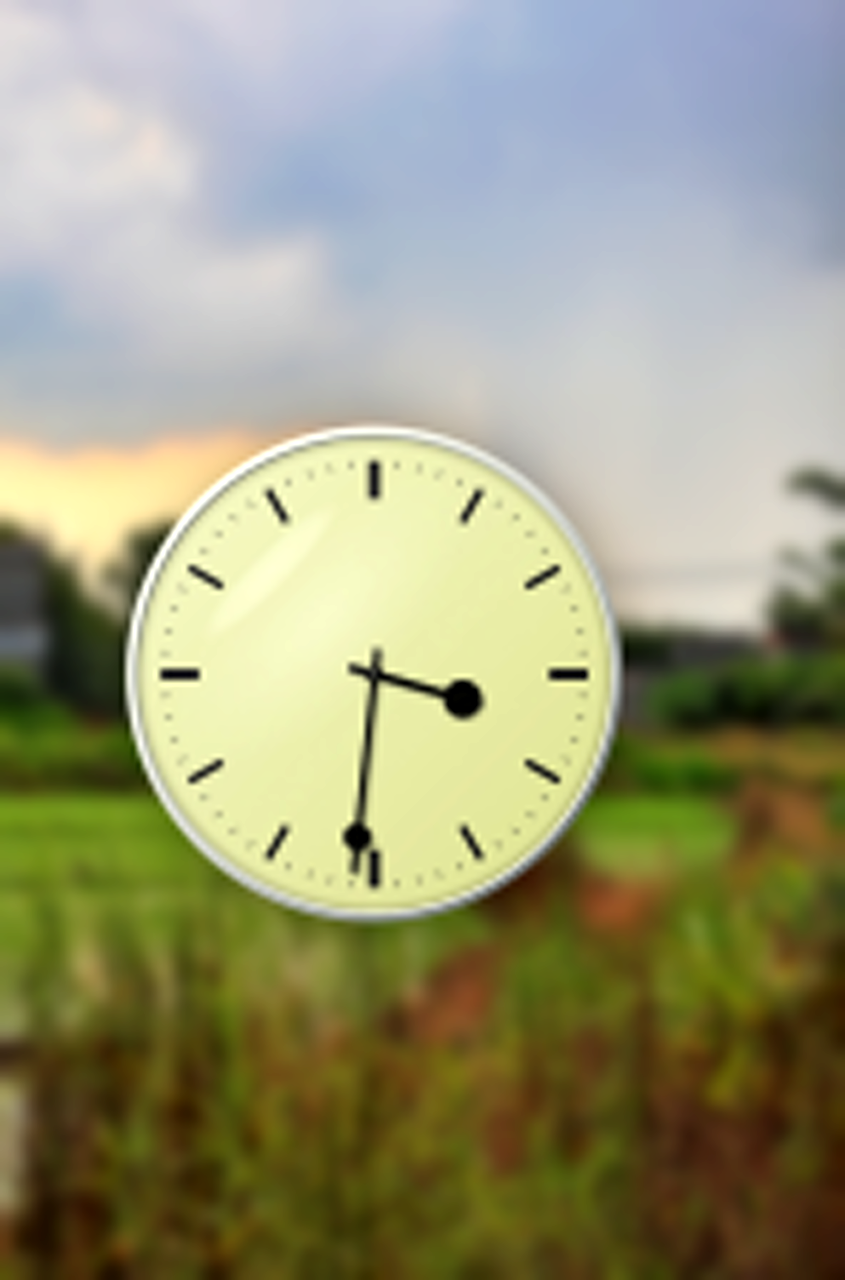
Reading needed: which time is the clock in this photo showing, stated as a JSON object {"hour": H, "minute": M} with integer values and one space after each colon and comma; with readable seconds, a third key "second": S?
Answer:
{"hour": 3, "minute": 31}
